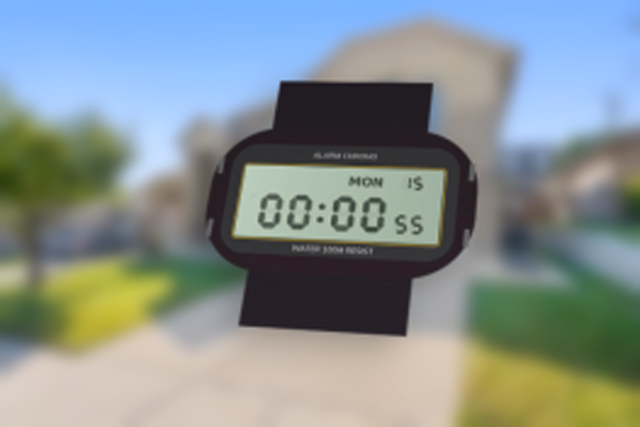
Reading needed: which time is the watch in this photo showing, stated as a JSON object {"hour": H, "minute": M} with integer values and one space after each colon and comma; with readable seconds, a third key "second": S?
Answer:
{"hour": 0, "minute": 0, "second": 55}
